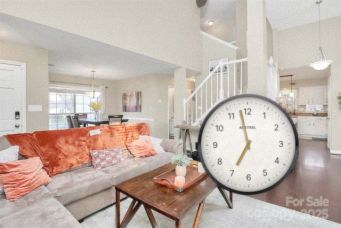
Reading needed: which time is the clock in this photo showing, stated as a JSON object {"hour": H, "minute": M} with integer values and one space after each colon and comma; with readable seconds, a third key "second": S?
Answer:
{"hour": 6, "minute": 58}
